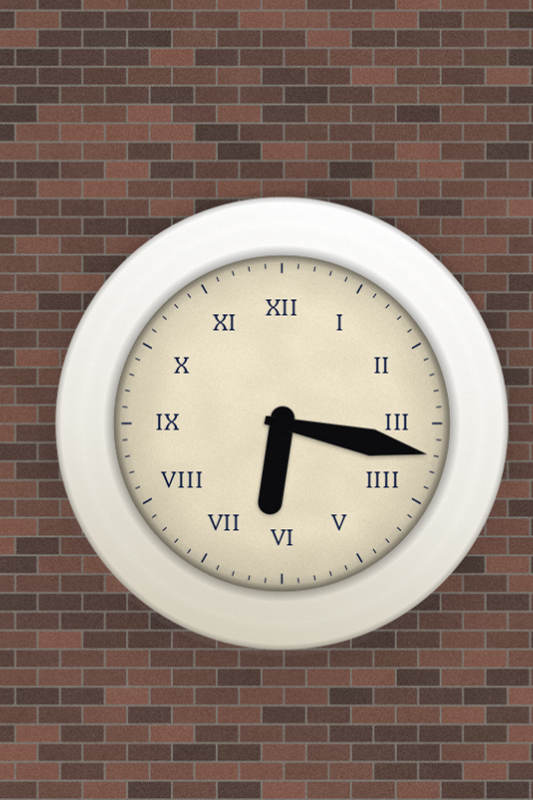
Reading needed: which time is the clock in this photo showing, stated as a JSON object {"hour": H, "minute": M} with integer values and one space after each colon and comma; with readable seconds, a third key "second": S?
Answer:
{"hour": 6, "minute": 17}
